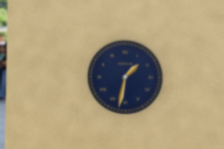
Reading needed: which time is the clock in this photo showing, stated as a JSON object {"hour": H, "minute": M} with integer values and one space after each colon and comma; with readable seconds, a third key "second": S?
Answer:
{"hour": 1, "minute": 32}
